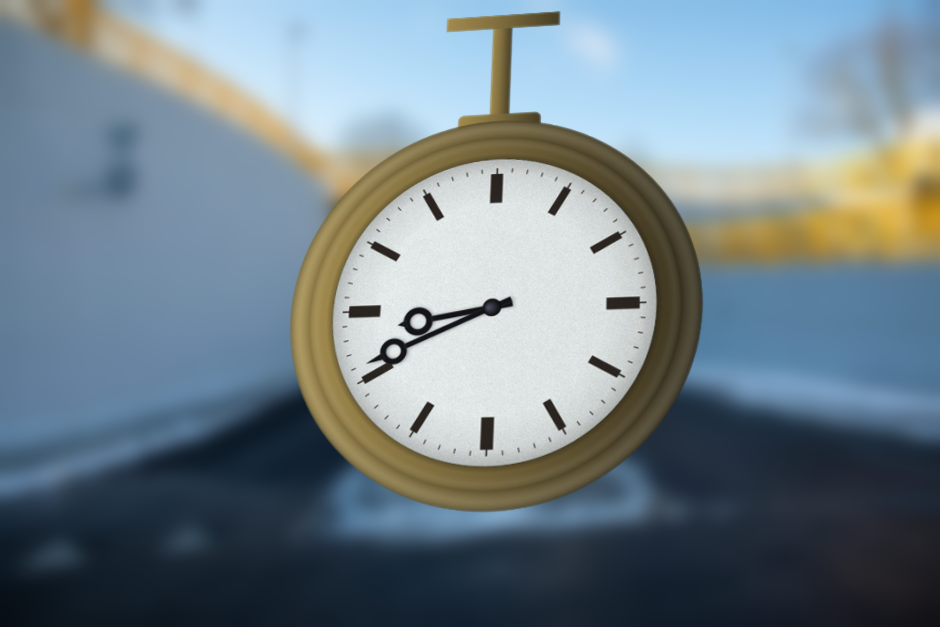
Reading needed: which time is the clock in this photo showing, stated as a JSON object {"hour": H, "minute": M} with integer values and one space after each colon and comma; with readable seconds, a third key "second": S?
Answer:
{"hour": 8, "minute": 41}
